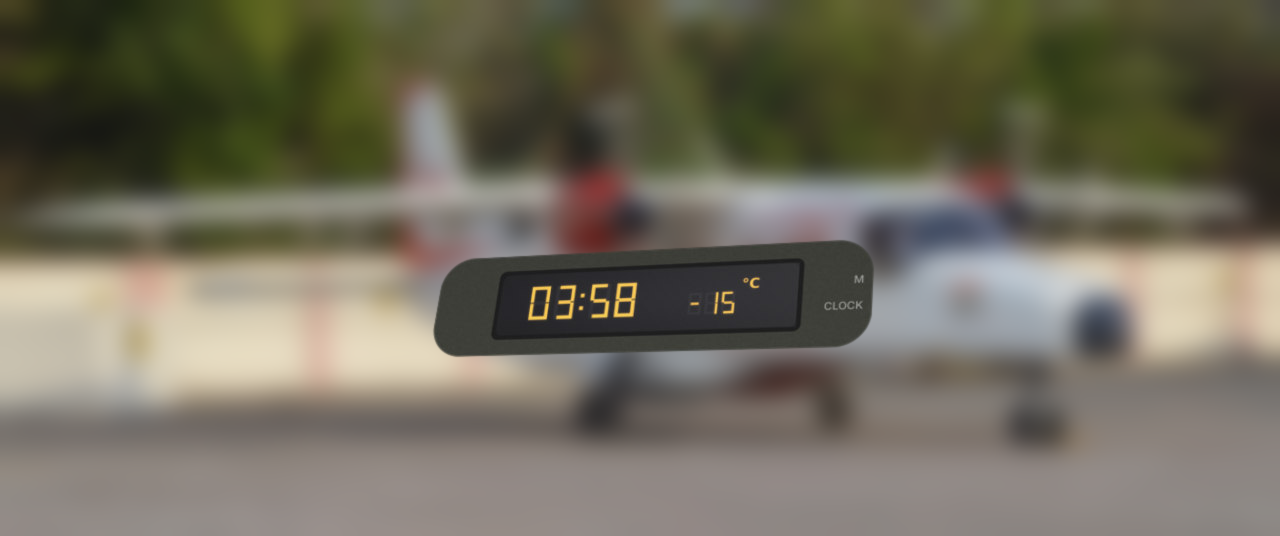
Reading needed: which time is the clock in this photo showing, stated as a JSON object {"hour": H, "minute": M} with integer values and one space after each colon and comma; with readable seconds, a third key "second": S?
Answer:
{"hour": 3, "minute": 58}
